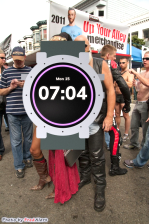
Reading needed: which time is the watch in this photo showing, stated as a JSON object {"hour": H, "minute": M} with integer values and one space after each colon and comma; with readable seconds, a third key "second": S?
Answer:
{"hour": 7, "minute": 4}
